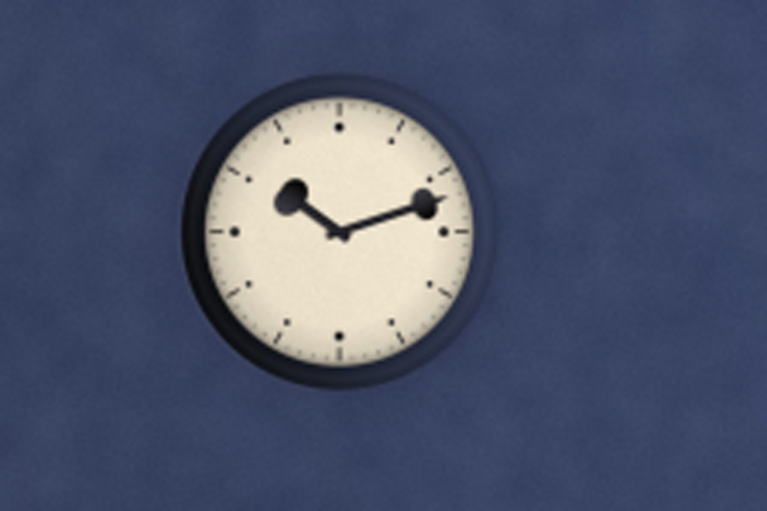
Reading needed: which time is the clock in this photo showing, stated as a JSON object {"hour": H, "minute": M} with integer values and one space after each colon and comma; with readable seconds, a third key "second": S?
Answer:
{"hour": 10, "minute": 12}
